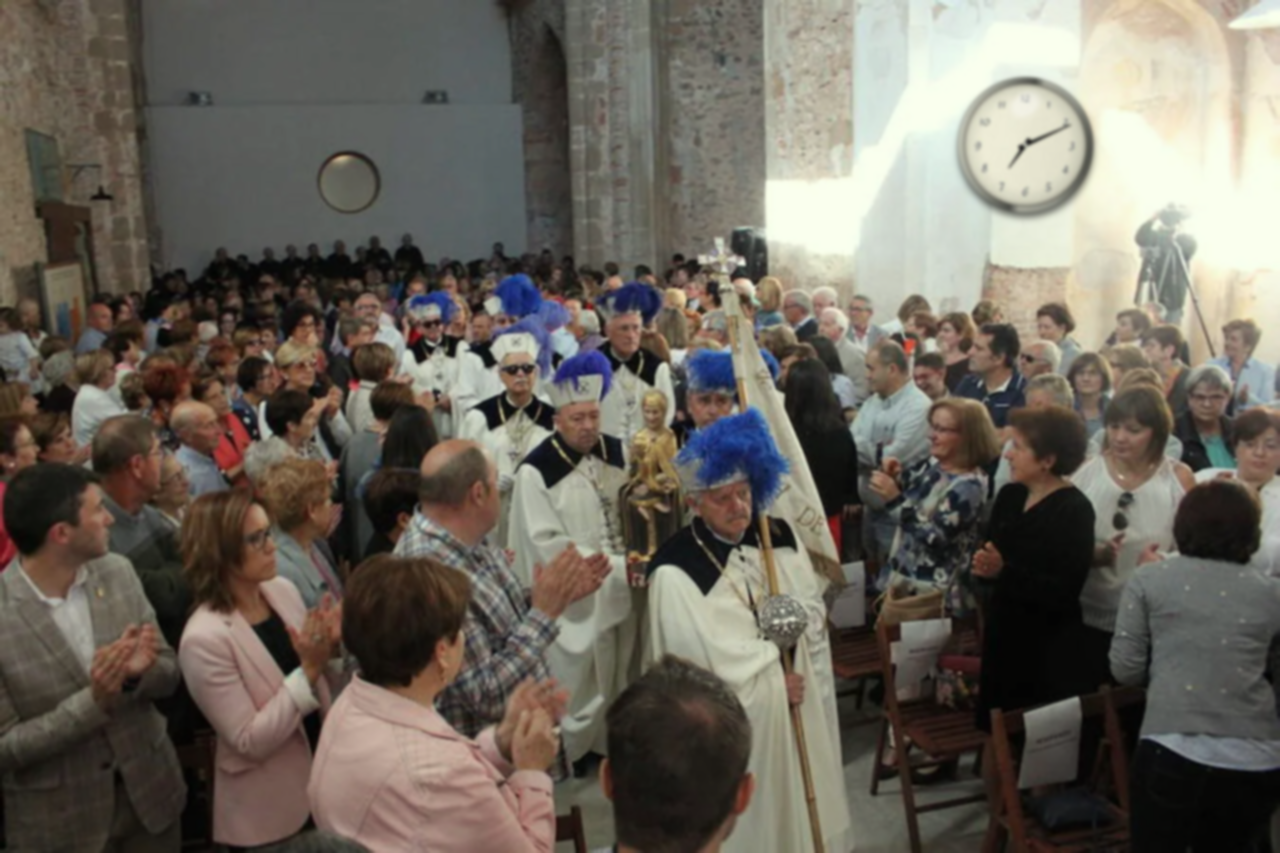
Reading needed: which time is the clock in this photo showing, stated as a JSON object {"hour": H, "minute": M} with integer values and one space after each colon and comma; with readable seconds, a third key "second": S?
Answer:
{"hour": 7, "minute": 11}
